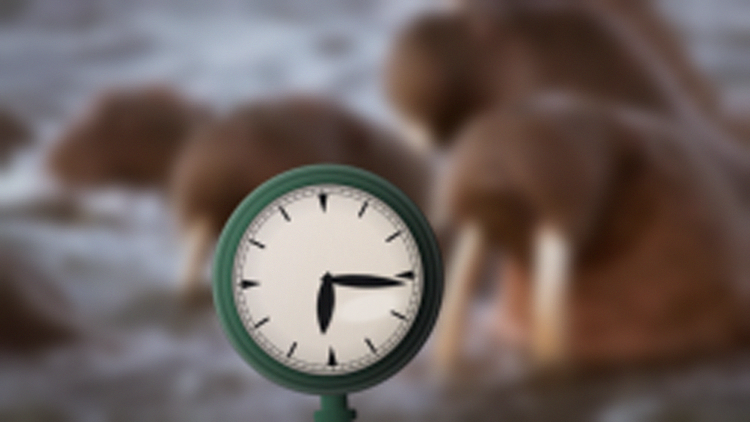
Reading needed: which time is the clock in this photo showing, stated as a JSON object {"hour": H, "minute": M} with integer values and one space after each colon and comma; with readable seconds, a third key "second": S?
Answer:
{"hour": 6, "minute": 16}
